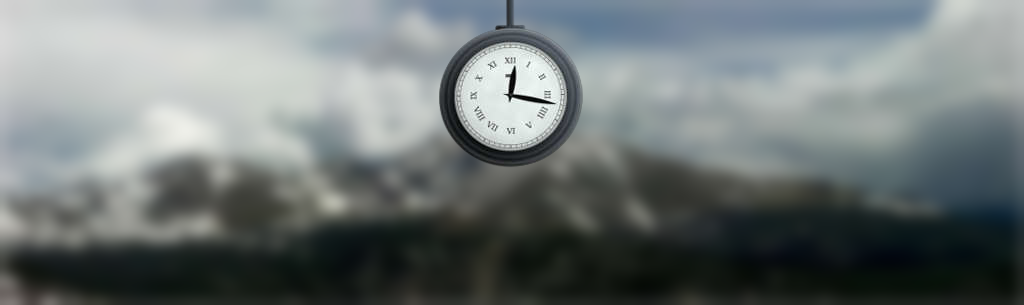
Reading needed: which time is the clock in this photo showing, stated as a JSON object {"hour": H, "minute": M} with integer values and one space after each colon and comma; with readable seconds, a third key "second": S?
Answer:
{"hour": 12, "minute": 17}
